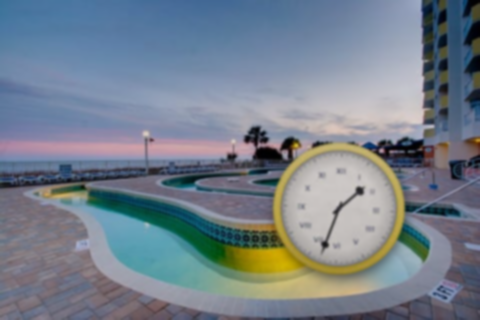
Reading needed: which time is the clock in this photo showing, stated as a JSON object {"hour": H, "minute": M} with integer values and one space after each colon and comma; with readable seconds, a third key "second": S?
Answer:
{"hour": 1, "minute": 33}
